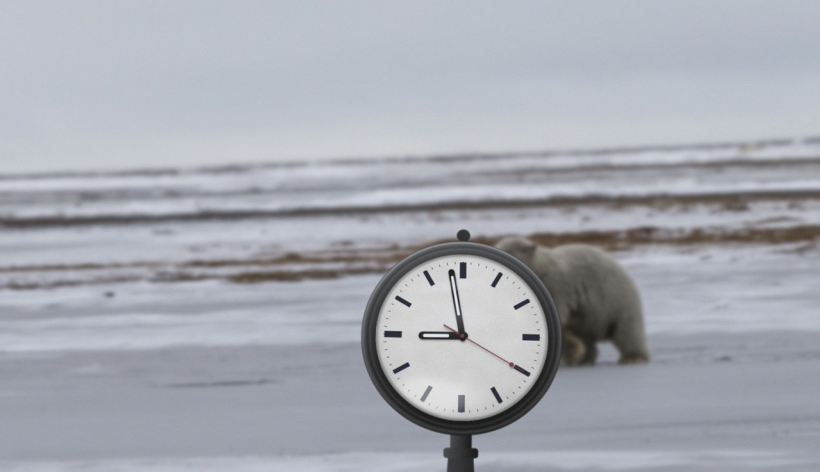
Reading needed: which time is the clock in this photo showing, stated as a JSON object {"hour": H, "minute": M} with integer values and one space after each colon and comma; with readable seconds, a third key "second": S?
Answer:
{"hour": 8, "minute": 58, "second": 20}
